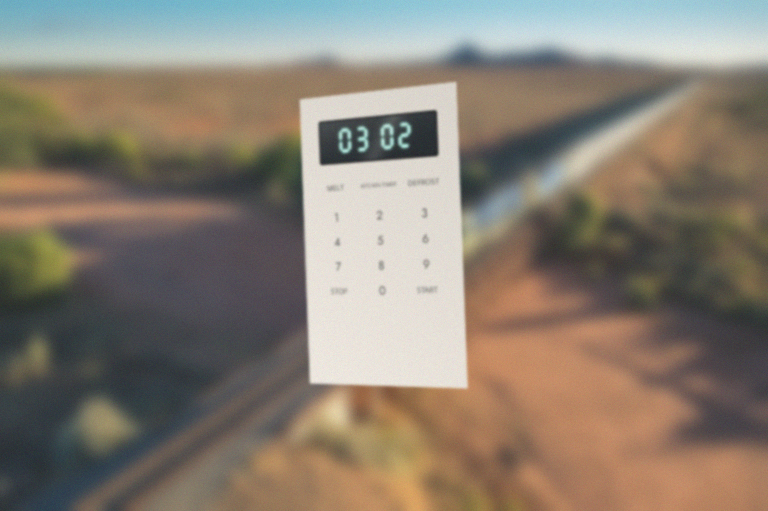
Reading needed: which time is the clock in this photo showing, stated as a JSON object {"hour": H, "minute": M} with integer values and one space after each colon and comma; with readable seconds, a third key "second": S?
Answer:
{"hour": 3, "minute": 2}
